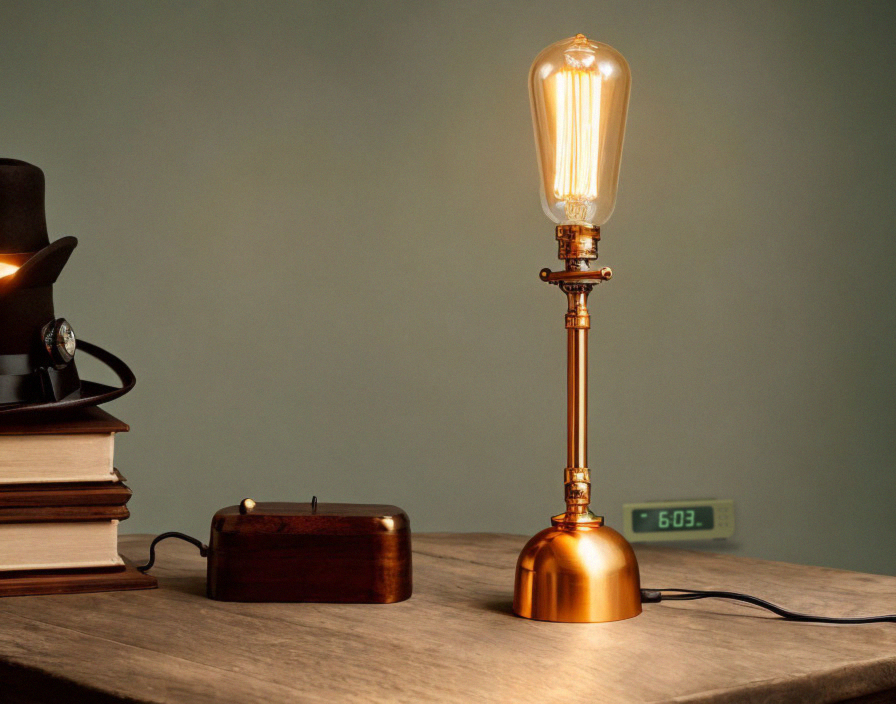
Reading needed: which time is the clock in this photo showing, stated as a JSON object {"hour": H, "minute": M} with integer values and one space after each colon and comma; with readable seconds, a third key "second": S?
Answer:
{"hour": 6, "minute": 3}
